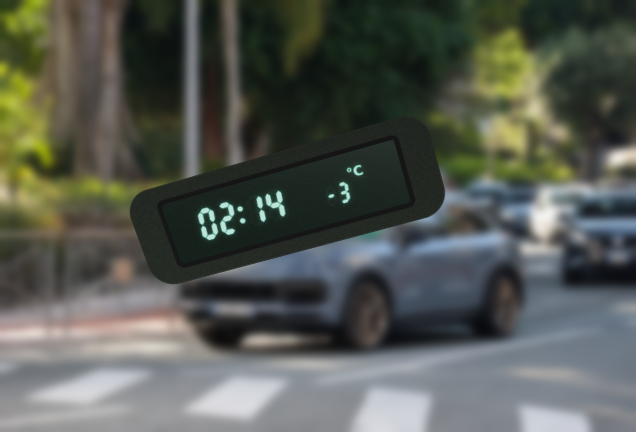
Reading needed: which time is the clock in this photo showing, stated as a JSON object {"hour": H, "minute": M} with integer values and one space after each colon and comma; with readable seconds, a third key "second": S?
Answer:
{"hour": 2, "minute": 14}
